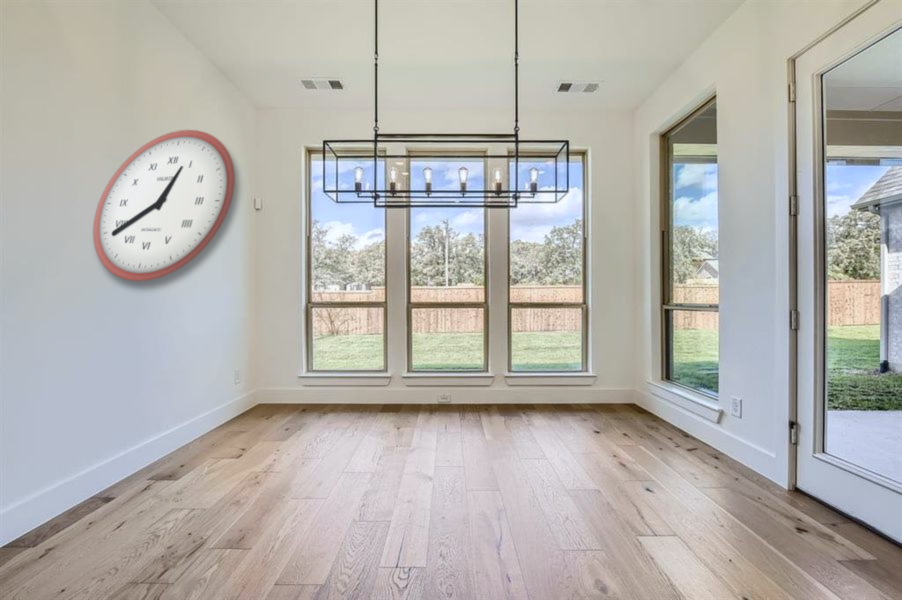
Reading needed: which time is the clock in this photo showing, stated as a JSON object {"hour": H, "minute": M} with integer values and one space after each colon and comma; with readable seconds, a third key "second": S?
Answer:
{"hour": 12, "minute": 39}
